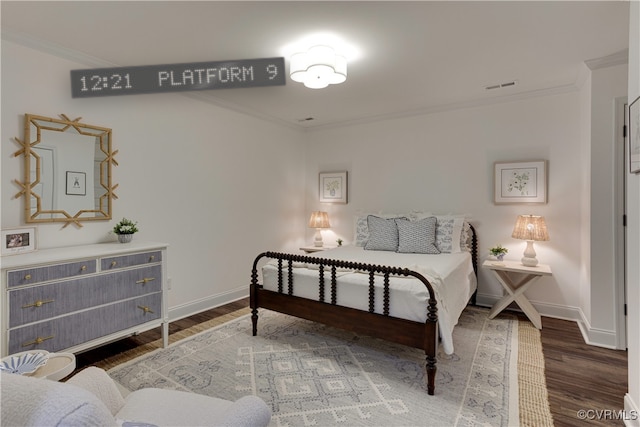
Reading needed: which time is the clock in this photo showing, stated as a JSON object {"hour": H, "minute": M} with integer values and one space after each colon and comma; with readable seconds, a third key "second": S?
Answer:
{"hour": 12, "minute": 21}
